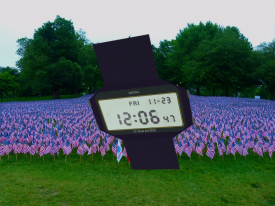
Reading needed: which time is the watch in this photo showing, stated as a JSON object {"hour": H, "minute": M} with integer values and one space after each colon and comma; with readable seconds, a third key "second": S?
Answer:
{"hour": 12, "minute": 6, "second": 47}
